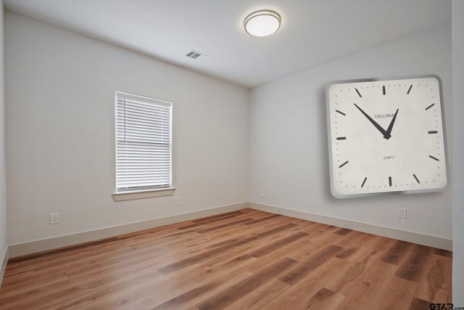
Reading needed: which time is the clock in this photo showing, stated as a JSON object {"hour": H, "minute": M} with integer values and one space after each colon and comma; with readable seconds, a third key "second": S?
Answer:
{"hour": 12, "minute": 53}
